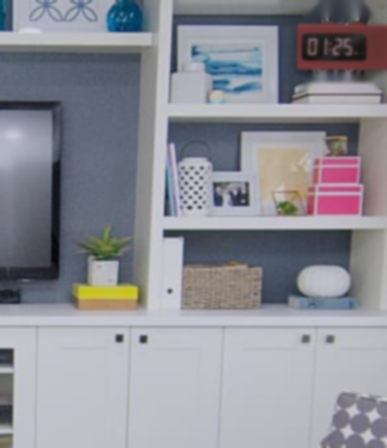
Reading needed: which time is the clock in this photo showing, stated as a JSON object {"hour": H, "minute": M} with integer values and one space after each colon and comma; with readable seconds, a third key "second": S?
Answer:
{"hour": 1, "minute": 25}
